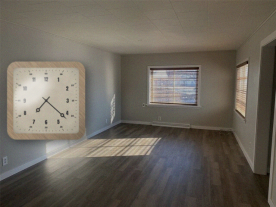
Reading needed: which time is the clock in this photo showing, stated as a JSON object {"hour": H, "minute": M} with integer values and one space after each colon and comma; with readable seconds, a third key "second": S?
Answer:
{"hour": 7, "minute": 22}
